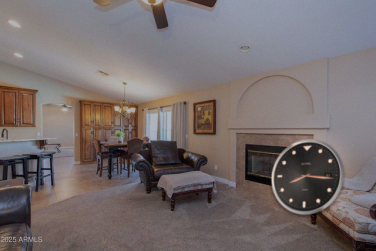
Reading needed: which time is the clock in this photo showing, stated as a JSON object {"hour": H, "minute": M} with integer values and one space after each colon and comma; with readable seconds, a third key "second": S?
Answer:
{"hour": 8, "minute": 16}
